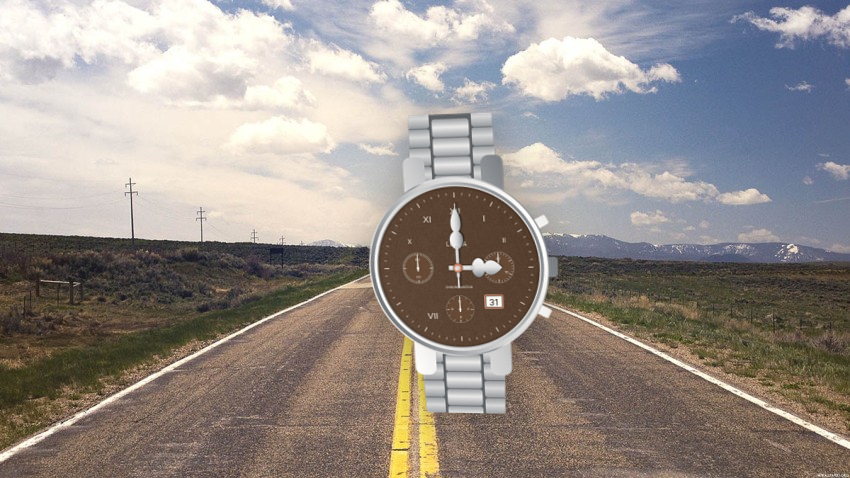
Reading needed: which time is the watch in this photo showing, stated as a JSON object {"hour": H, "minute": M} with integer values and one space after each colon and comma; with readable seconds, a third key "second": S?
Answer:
{"hour": 3, "minute": 0}
